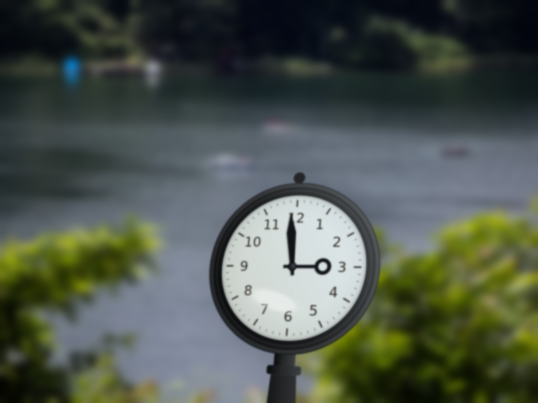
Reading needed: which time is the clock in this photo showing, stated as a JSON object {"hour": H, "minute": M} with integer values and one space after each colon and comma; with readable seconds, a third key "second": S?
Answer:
{"hour": 2, "minute": 59}
